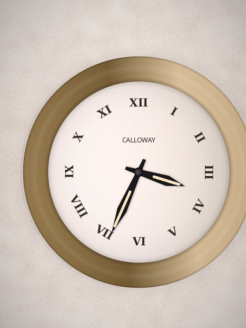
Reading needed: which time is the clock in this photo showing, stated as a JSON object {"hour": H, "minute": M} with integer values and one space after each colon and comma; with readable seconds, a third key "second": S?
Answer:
{"hour": 3, "minute": 34}
